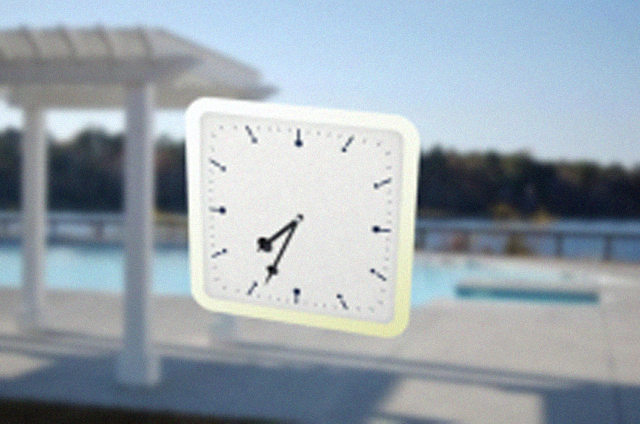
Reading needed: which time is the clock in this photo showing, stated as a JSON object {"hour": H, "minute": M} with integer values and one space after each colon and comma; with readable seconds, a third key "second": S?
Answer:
{"hour": 7, "minute": 34}
